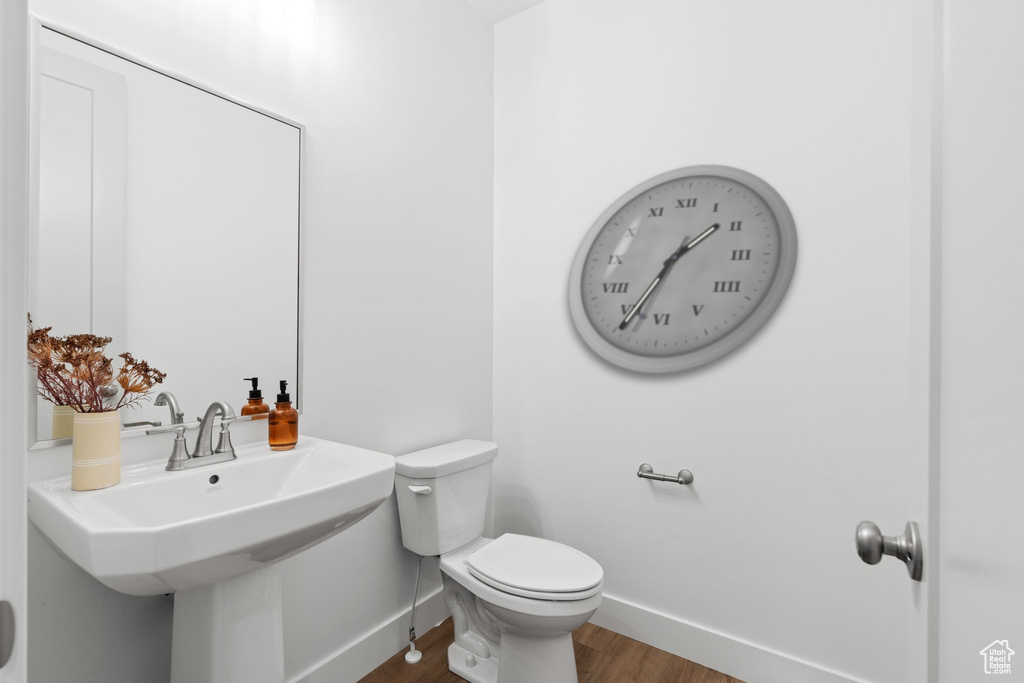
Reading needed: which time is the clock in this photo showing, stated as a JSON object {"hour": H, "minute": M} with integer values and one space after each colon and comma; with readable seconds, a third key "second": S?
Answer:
{"hour": 1, "minute": 34, "second": 33}
